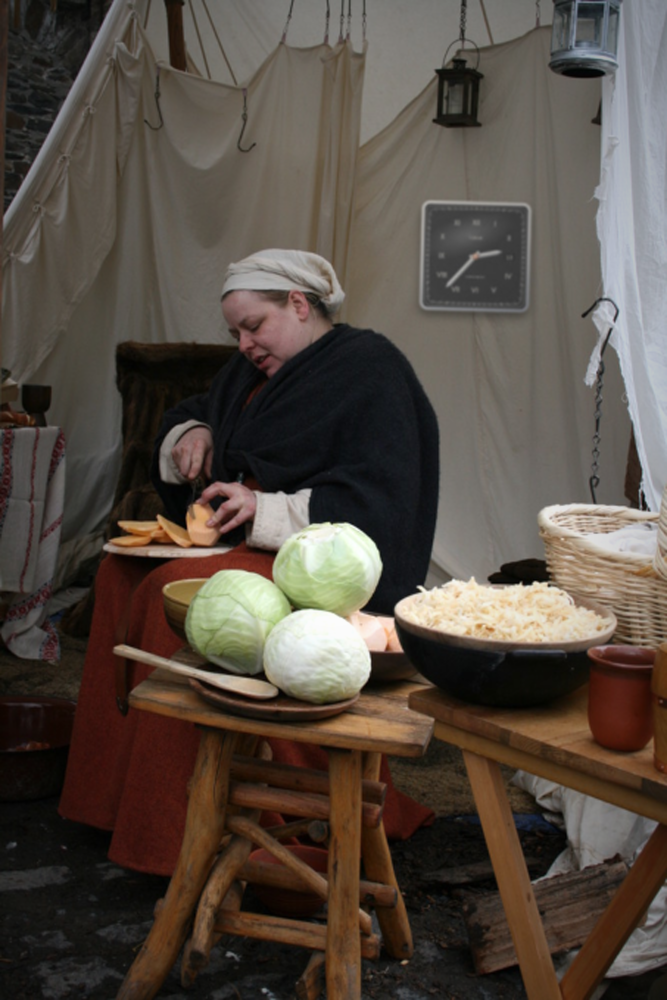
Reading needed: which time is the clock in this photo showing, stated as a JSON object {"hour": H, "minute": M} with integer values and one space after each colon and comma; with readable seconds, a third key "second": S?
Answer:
{"hour": 2, "minute": 37}
